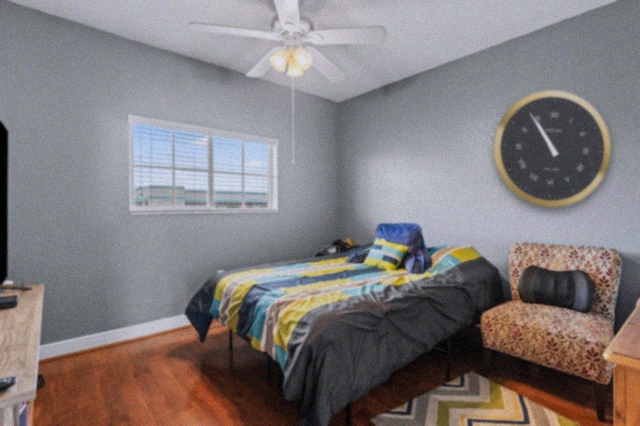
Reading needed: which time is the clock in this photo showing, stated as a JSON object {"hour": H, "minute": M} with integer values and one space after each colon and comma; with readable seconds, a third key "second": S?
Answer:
{"hour": 10, "minute": 54}
